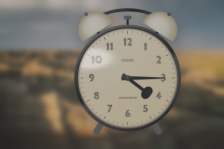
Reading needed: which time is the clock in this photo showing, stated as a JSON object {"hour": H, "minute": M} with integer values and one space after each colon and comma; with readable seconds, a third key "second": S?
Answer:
{"hour": 4, "minute": 15}
